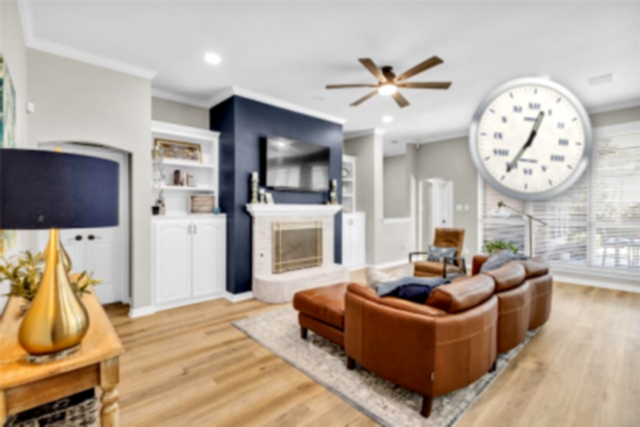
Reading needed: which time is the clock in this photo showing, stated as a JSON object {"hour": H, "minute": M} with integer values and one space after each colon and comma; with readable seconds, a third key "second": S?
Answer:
{"hour": 12, "minute": 35}
